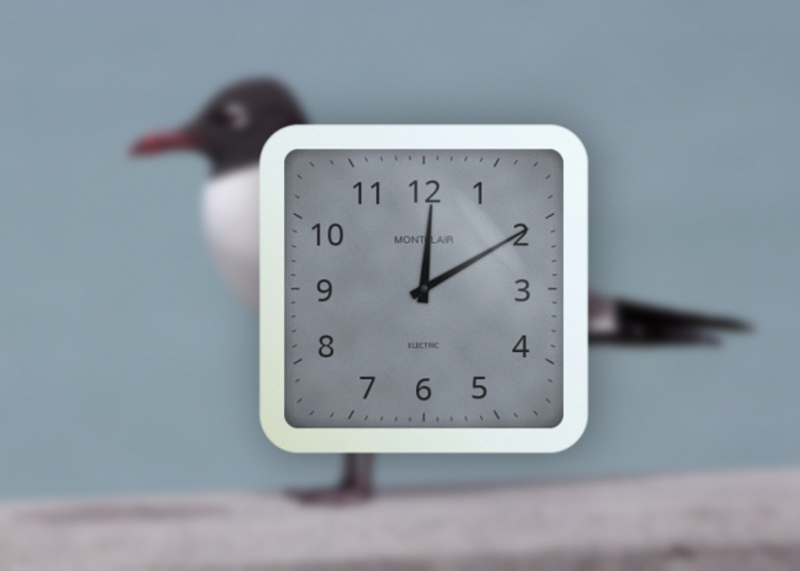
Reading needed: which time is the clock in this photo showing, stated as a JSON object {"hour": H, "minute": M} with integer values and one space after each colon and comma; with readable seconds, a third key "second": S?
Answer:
{"hour": 12, "minute": 10}
